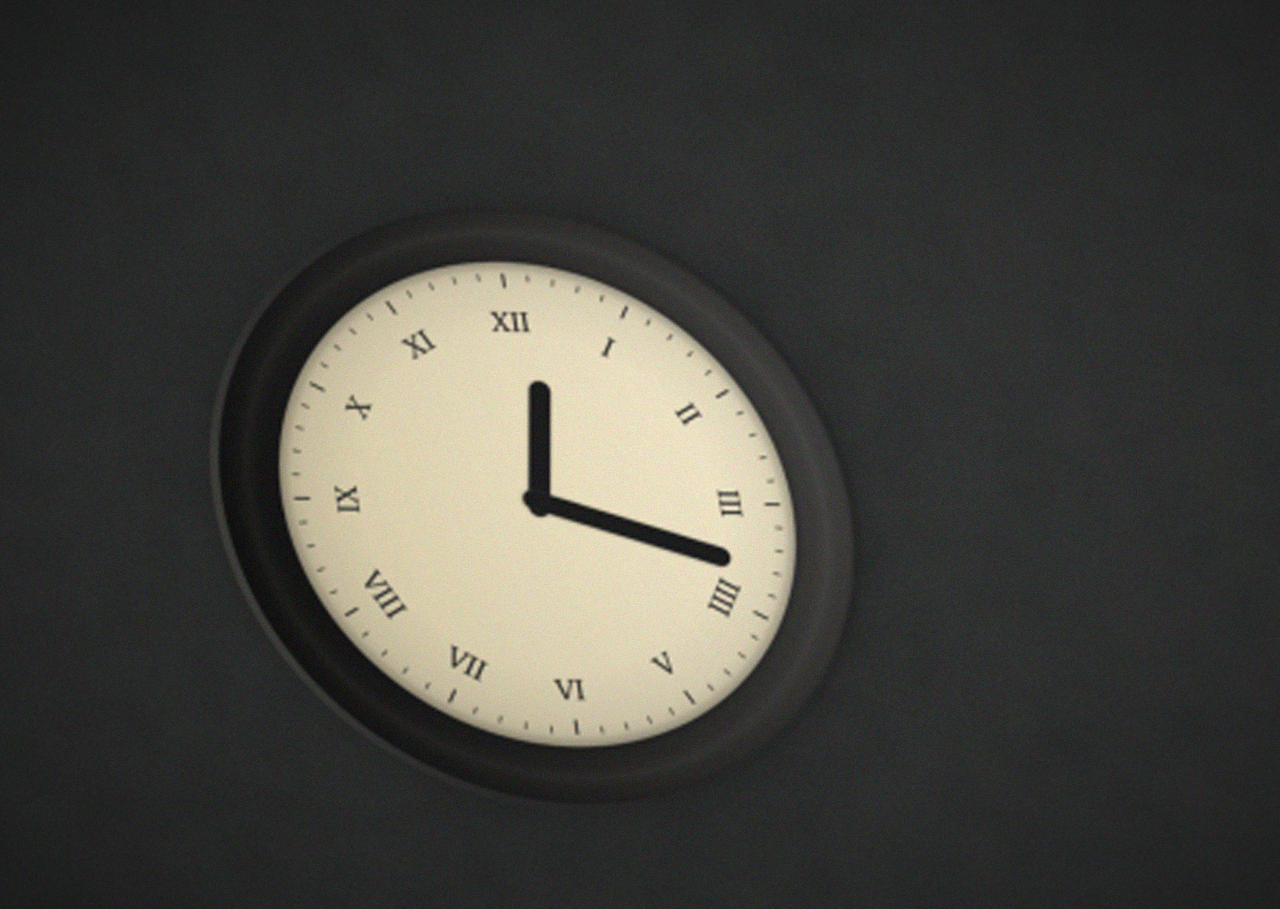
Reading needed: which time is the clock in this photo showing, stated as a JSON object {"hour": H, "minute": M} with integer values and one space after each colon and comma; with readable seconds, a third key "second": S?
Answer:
{"hour": 12, "minute": 18}
